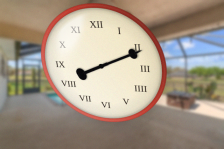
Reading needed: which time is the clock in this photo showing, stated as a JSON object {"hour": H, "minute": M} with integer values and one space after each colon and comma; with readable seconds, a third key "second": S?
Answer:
{"hour": 8, "minute": 11}
